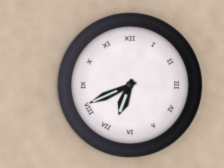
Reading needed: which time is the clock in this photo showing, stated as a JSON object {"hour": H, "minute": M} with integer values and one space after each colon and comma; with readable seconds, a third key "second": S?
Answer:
{"hour": 6, "minute": 41}
